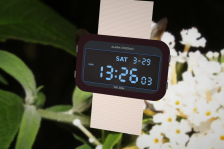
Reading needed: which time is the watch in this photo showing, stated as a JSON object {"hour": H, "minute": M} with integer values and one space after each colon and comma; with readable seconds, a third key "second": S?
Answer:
{"hour": 13, "minute": 26, "second": 3}
